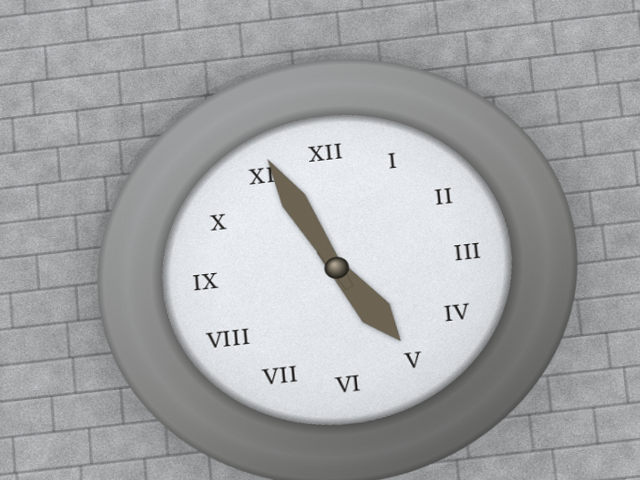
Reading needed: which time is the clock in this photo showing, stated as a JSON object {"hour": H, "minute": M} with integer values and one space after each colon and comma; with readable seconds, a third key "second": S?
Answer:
{"hour": 4, "minute": 56}
